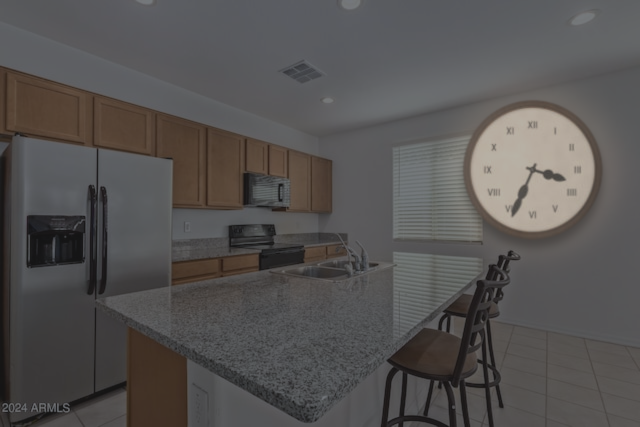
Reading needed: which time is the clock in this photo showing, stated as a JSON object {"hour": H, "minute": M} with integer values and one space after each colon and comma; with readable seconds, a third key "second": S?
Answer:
{"hour": 3, "minute": 34}
